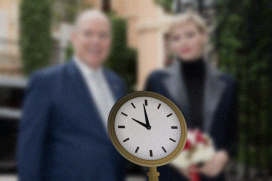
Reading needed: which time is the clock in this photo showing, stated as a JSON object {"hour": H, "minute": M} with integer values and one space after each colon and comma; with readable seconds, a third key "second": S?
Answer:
{"hour": 9, "minute": 59}
